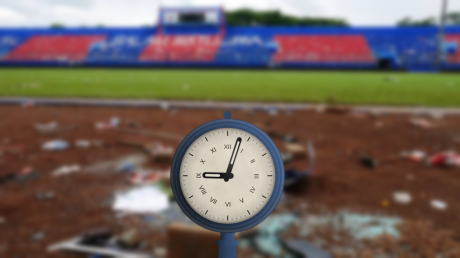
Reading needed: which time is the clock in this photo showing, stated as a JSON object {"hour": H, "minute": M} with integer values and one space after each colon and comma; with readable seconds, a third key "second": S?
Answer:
{"hour": 9, "minute": 3}
